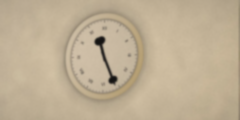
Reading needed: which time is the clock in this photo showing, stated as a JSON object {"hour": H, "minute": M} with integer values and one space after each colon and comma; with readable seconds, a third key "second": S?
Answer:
{"hour": 11, "minute": 26}
